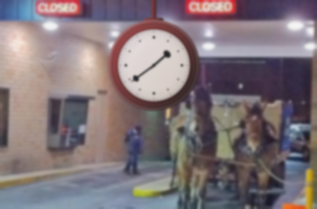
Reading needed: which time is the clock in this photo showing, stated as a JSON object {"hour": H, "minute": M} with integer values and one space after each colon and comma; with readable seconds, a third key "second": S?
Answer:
{"hour": 1, "minute": 39}
